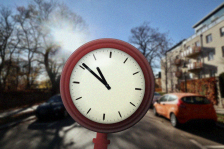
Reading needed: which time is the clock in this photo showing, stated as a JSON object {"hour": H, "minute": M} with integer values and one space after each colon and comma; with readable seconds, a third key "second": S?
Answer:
{"hour": 10, "minute": 51}
